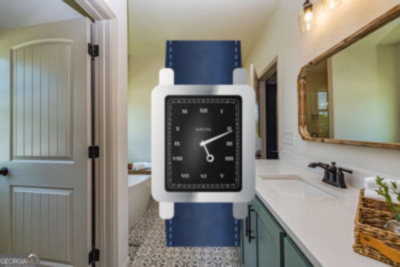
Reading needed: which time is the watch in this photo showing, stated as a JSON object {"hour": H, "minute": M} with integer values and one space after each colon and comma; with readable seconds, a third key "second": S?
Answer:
{"hour": 5, "minute": 11}
